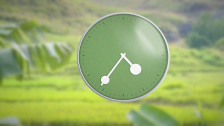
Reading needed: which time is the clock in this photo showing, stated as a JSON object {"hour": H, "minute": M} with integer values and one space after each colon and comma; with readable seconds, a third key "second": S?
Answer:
{"hour": 4, "minute": 36}
